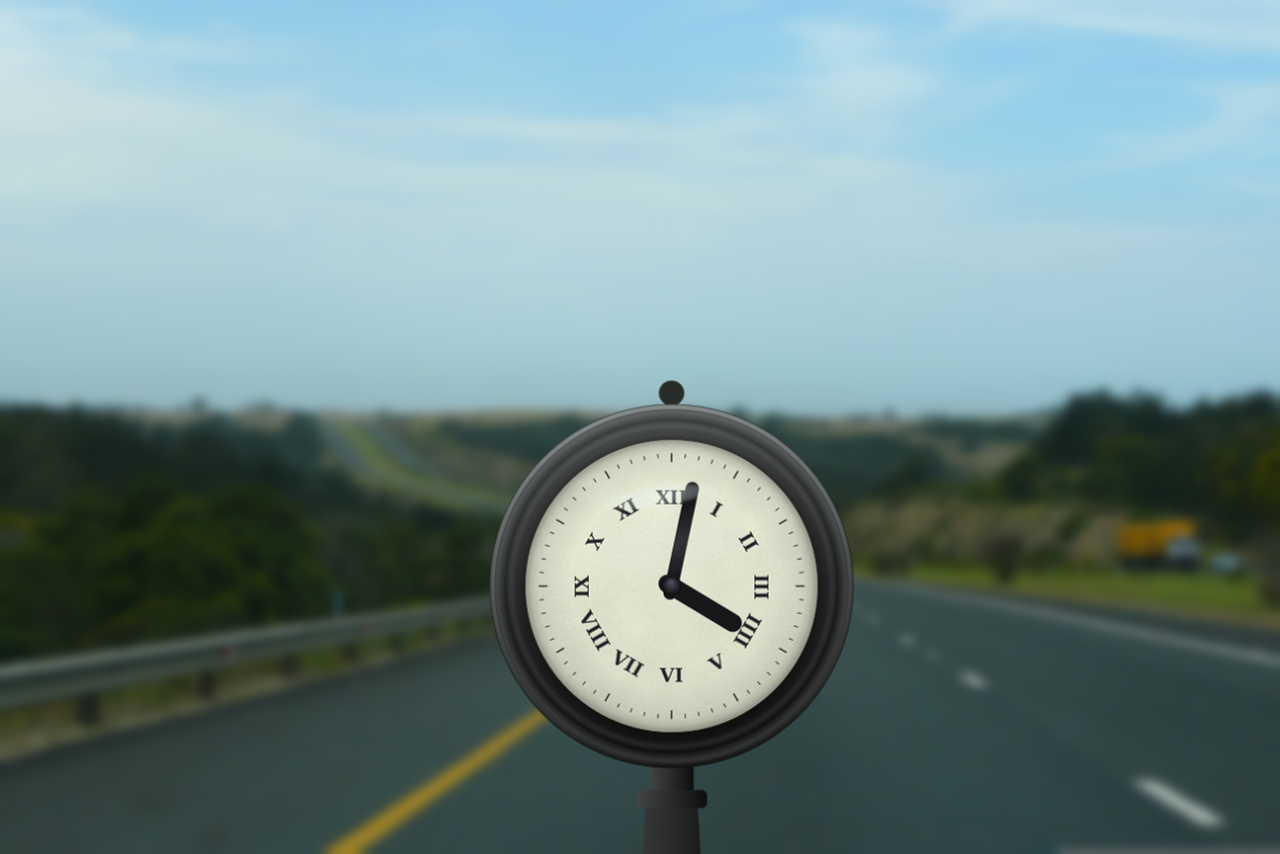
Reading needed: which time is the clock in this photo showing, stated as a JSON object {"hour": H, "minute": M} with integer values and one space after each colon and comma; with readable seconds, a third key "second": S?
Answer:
{"hour": 4, "minute": 2}
